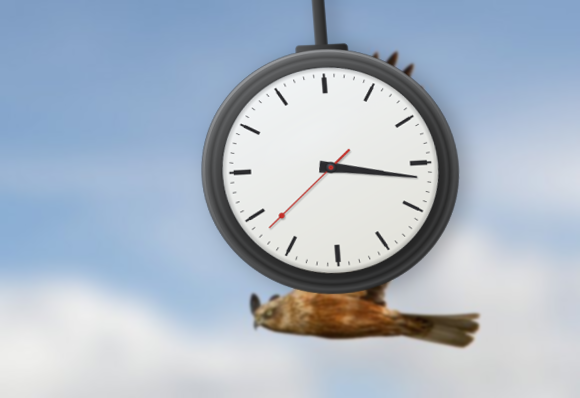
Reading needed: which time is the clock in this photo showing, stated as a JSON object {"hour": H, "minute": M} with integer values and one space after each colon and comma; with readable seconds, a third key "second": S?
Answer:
{"hour": 3, "minute": 16, "second": 38}
